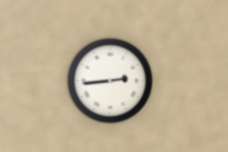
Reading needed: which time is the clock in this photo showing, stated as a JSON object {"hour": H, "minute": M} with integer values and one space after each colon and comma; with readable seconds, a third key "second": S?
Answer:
{"hour": 2, "minute": 44}
